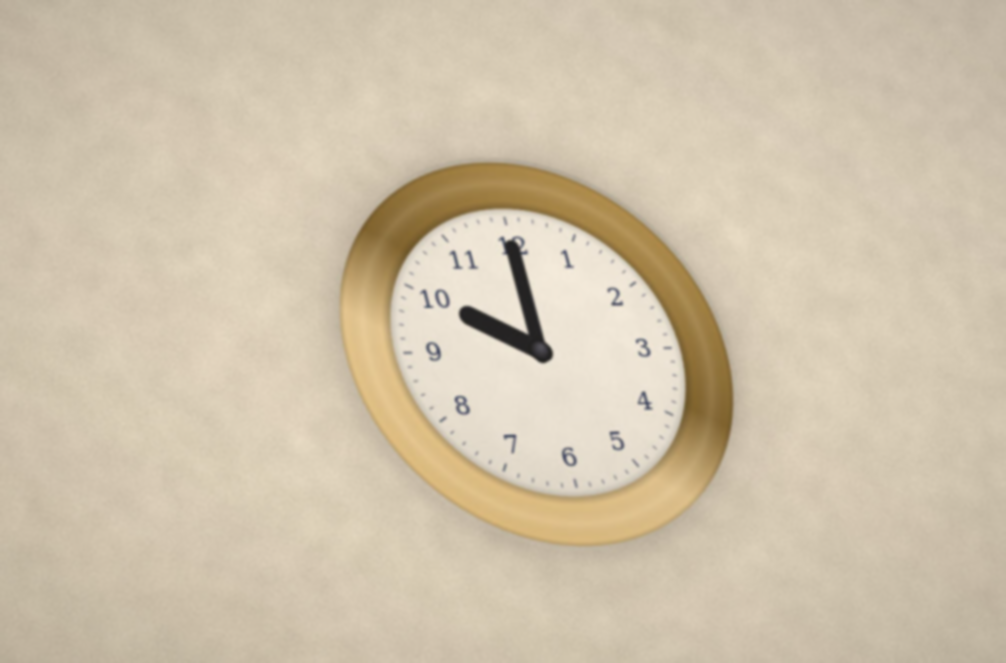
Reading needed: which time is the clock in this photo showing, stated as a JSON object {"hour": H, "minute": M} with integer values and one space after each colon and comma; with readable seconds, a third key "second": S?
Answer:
{"hour": 10, "minute": 0}
